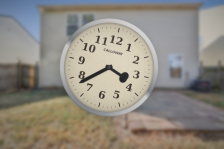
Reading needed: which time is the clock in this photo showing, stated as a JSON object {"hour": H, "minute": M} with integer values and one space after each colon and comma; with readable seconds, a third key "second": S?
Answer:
{"hour": 3, "minute": 38}
